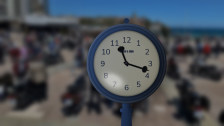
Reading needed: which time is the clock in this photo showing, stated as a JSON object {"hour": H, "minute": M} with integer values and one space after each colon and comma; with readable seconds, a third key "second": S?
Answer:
{"hour": 11, "minute": 18}
